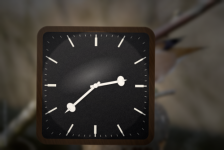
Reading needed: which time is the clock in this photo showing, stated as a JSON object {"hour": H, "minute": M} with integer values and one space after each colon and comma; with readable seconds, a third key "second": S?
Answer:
{"hour": 2, "minute": 38}
